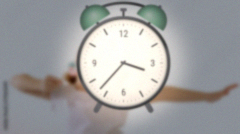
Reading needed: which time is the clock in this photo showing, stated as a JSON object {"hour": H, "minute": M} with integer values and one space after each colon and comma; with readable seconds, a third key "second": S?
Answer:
{"hour": 3, "minute": 37}
